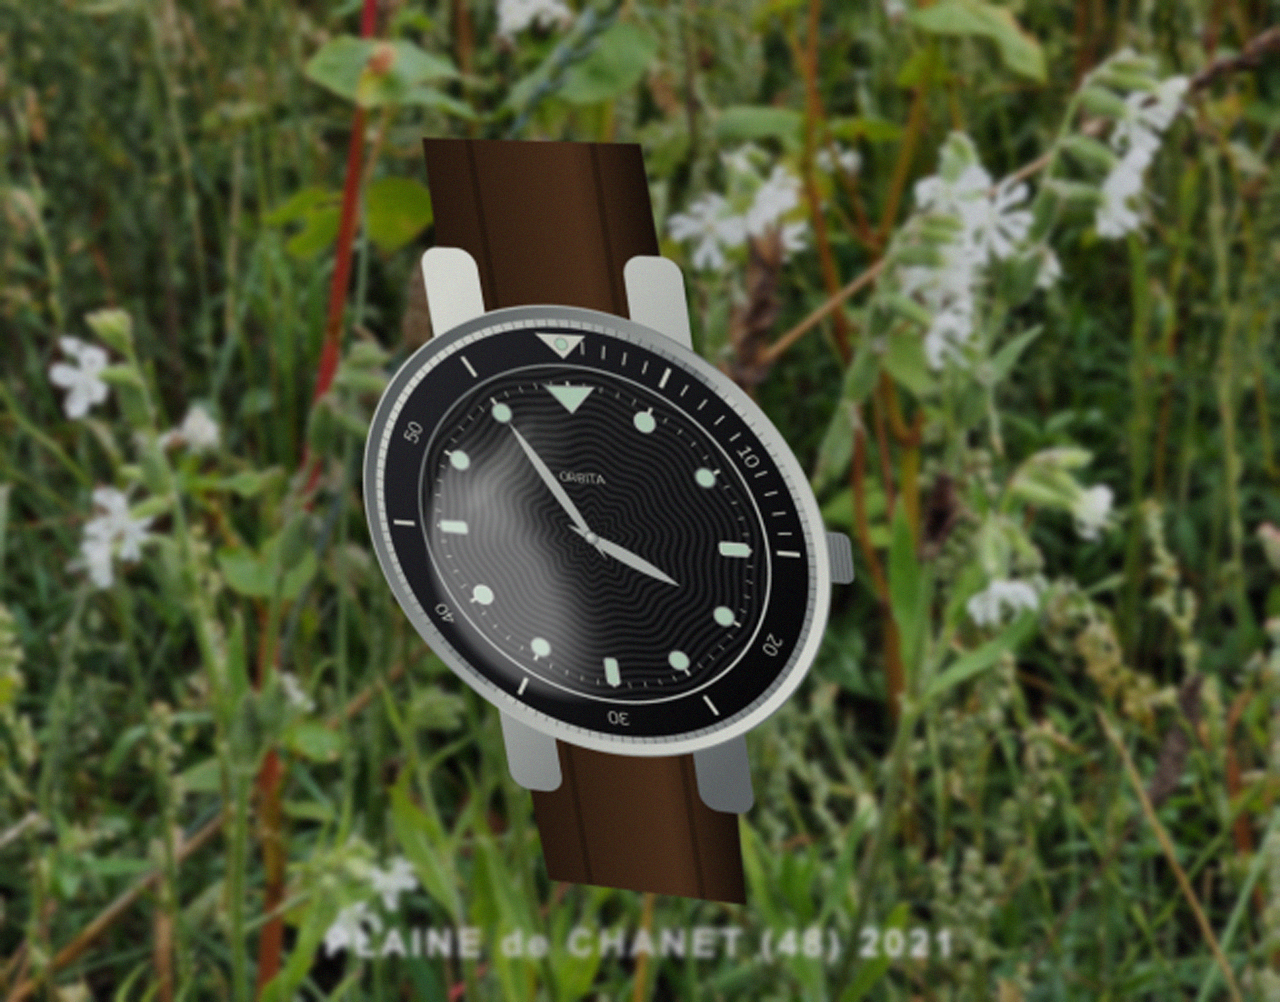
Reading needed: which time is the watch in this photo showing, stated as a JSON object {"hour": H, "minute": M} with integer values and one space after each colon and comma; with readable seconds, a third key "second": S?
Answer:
{"hour": 3, "minute": 55}
